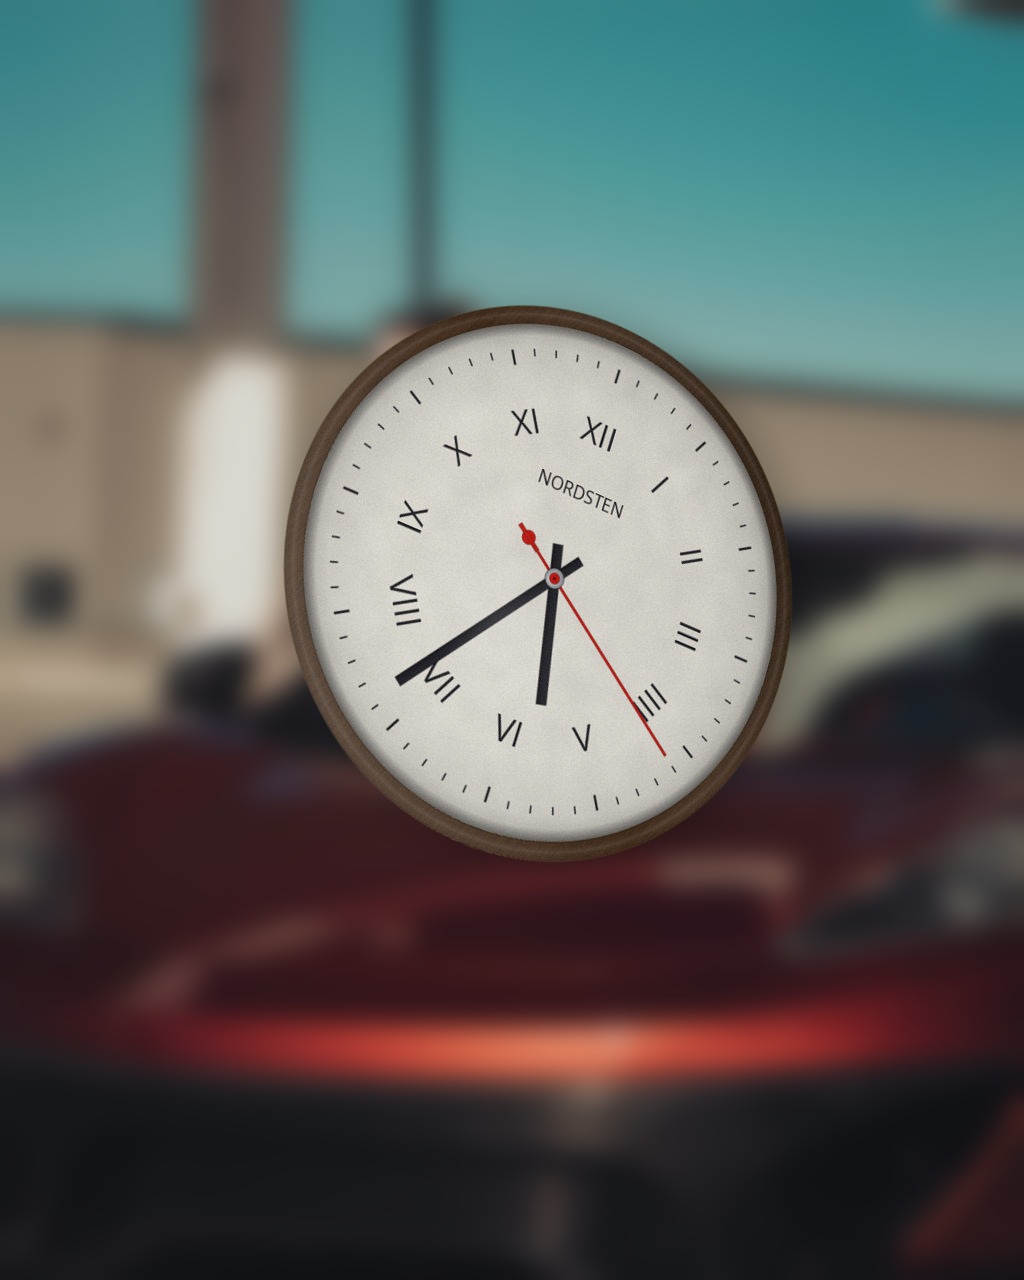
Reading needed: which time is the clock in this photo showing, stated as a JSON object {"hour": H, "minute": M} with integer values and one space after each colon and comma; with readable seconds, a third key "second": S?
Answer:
{"hour": 5, "minute": 36, "second": 21}
